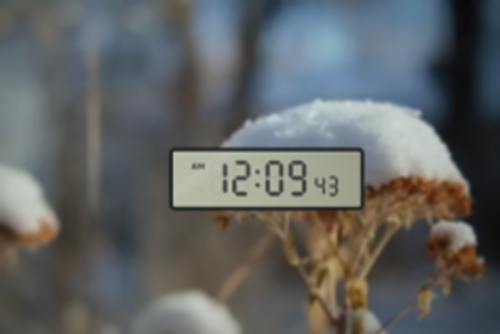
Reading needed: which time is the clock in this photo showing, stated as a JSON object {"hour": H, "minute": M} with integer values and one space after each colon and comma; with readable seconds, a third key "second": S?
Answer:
{"hour": 12, "minute": 9, "second": 43}
